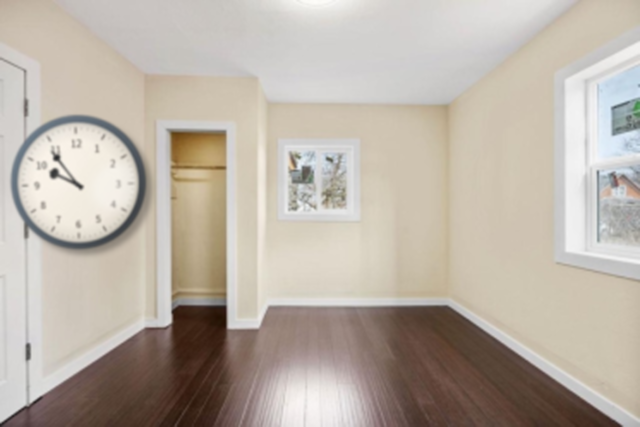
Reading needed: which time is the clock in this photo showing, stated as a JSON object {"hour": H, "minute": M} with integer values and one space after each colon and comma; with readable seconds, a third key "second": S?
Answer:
{"hour": 9, "minute": 54}
